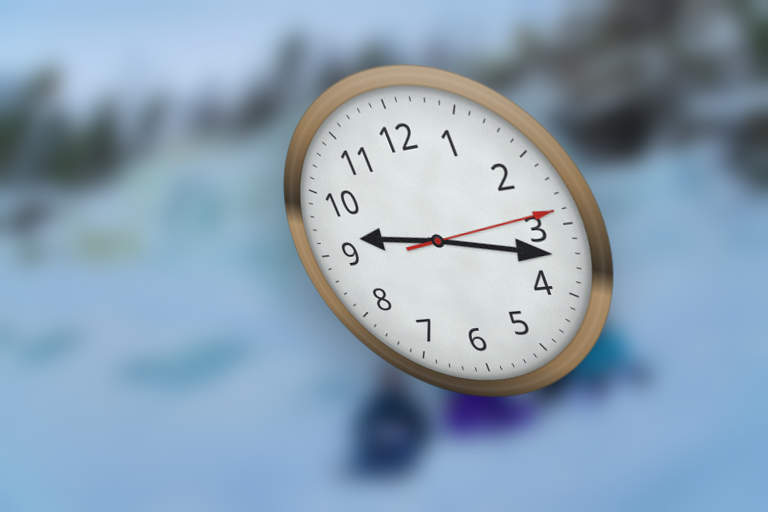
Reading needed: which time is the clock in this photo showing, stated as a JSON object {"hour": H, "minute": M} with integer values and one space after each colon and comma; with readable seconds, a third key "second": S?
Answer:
{"hour": 9, "minute": 17, "second": 14}
